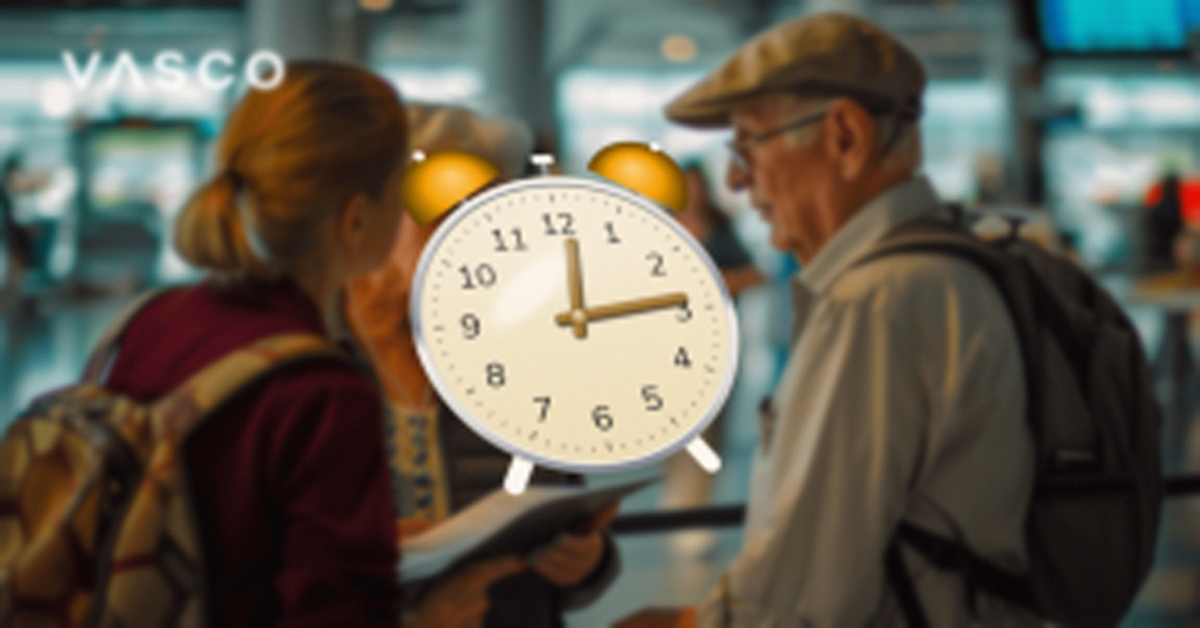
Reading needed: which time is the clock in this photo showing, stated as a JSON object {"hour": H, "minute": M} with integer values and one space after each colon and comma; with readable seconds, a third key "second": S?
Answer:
{"hour": 12, "minute": 14}
